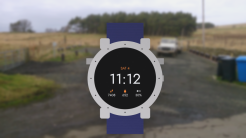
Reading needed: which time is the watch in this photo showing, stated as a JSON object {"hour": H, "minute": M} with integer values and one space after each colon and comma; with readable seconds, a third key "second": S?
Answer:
{"hour": 11, "minute": 12}
